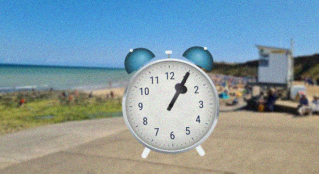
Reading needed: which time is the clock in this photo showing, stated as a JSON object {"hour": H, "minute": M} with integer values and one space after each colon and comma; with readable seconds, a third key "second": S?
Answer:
{"hour": 1, "minute": 5}
